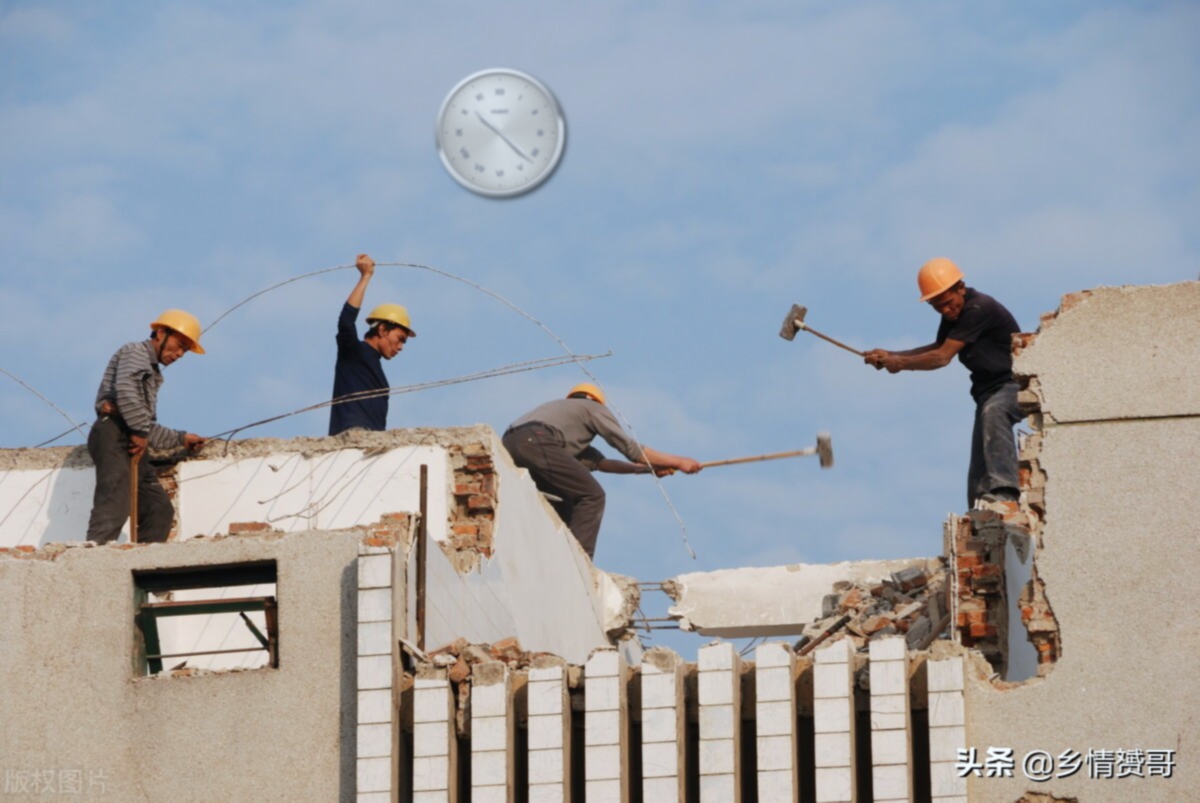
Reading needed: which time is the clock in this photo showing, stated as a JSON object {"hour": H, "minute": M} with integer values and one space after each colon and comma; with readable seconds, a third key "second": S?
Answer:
{"hour": 10, "minute": 22}
